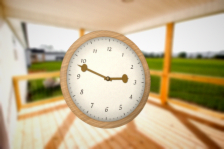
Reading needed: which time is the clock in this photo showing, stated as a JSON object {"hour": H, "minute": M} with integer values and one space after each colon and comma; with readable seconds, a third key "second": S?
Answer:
{"hour": 2, "minute": 48}
